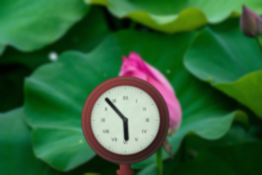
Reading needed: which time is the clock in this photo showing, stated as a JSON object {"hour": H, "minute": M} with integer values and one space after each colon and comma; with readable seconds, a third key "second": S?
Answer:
{"hour": 5, "minute": 53}
